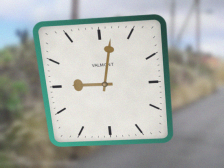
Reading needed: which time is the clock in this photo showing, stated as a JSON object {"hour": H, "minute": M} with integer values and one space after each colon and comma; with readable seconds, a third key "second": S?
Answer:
{"hour": 9, "minute": 2}
